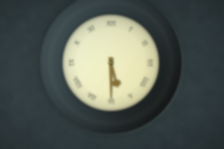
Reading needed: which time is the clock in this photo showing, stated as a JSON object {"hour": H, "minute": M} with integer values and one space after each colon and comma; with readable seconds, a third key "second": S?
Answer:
{"hour": 5, "minute": 30}
